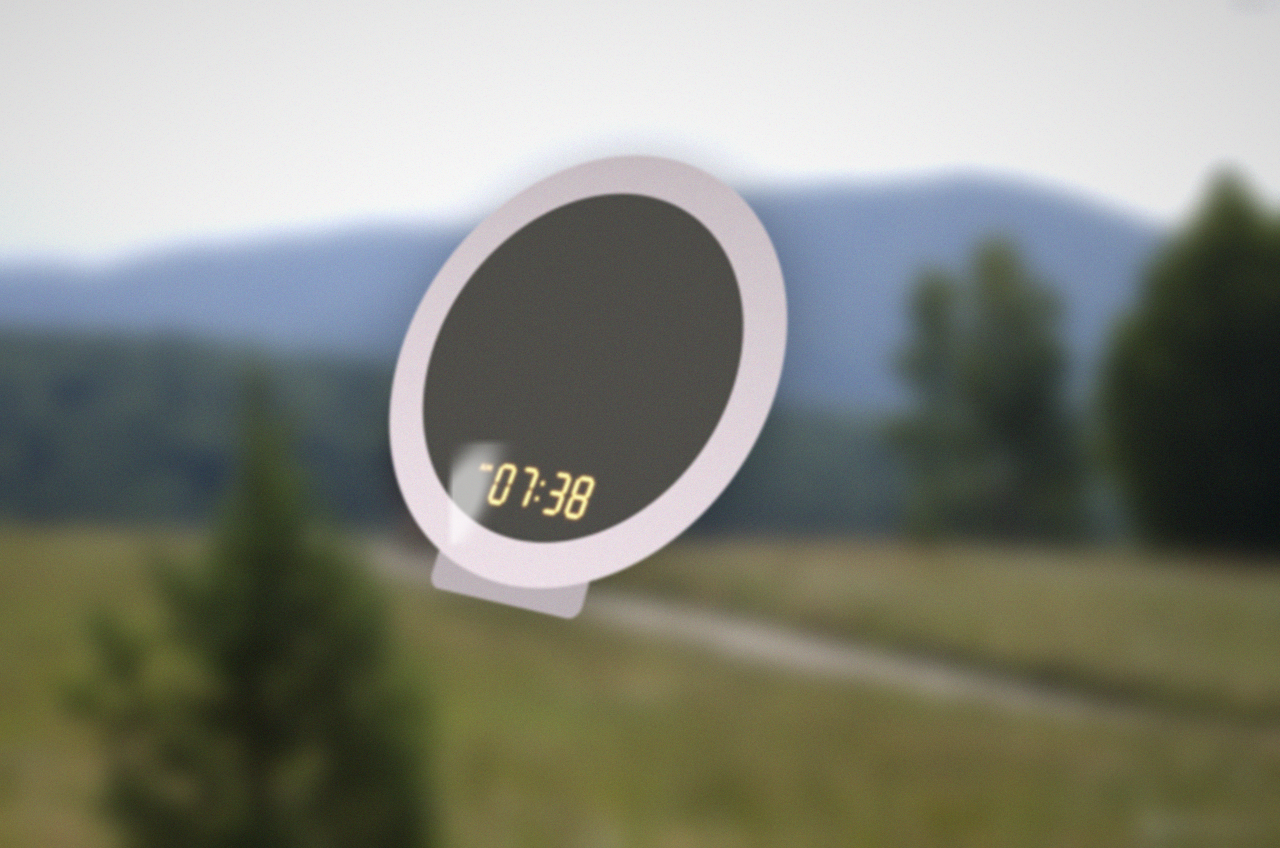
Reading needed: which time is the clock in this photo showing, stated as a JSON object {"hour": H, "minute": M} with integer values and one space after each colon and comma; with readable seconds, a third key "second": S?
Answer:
{"hour": 7, "minute": 38}
